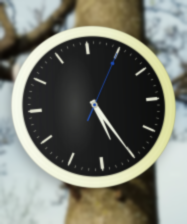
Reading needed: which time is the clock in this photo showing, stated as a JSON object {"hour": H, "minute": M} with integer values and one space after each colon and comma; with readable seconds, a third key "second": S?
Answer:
{"hour": 5, "minute": 25, "second": 5}
